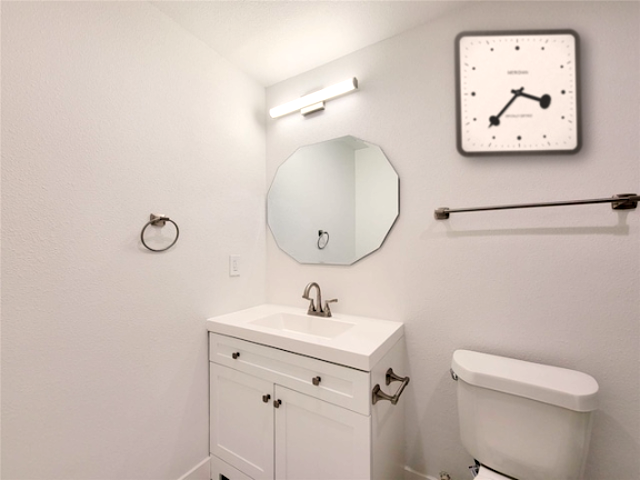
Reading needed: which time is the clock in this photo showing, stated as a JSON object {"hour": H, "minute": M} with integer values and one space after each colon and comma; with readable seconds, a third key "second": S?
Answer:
{"hour": 3, "minute": 37}
